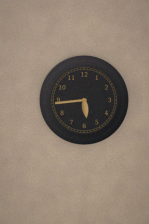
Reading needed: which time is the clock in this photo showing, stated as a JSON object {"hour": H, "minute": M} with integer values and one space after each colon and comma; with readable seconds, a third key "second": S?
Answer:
{"hour": 5, "minute": 44}
